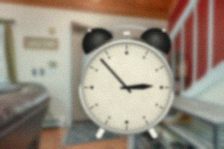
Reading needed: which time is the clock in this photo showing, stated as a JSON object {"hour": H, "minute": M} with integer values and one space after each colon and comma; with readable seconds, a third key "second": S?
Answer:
{"hour": 2, "minute": 53}
